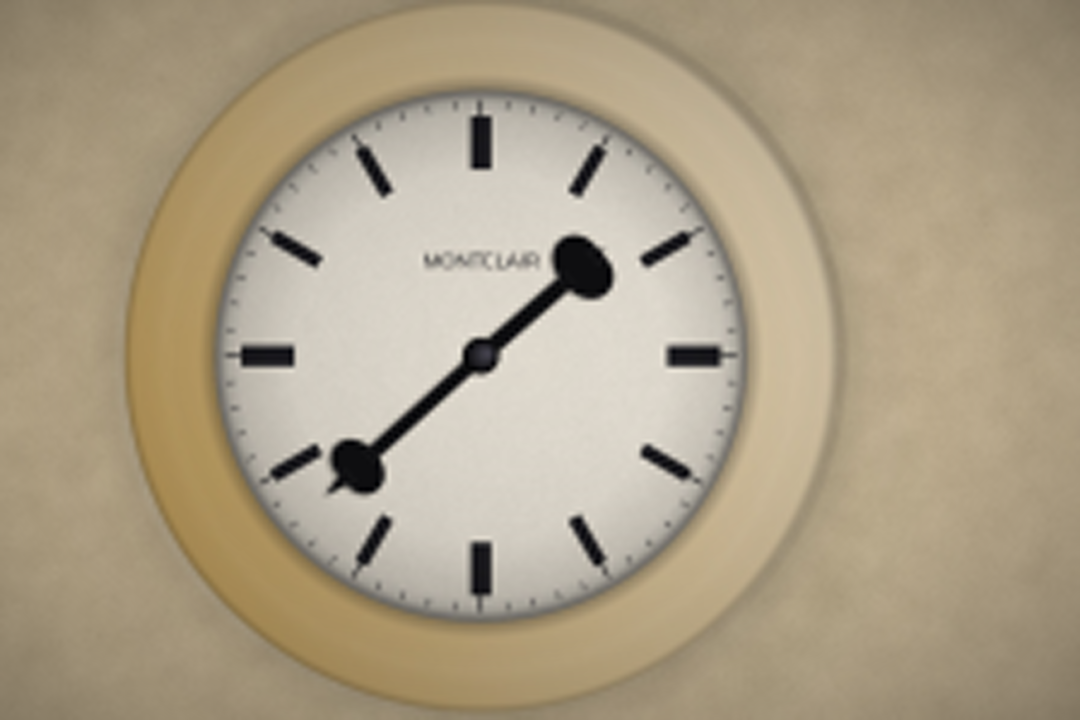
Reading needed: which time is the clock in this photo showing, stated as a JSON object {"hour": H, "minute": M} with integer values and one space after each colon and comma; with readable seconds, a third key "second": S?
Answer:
{"hour": 1, "minute": 38}
